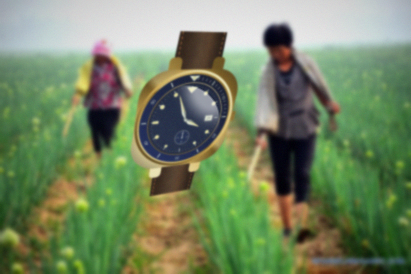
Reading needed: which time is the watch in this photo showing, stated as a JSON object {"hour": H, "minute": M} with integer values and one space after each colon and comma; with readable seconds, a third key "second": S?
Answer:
{"hour": 3, "minute": 56}
